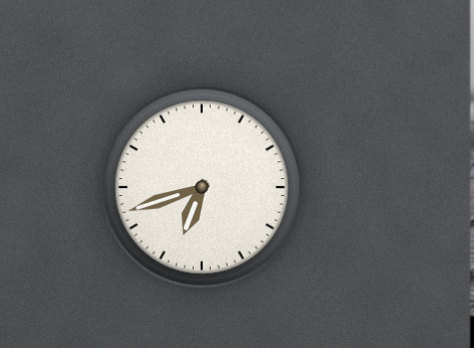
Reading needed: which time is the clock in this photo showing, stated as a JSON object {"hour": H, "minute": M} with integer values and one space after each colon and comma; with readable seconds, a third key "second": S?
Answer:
{"hour": 6, "minute": 42}
